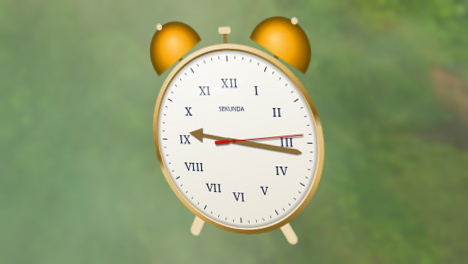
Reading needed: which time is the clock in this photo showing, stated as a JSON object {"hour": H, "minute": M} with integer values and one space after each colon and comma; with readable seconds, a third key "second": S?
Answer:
{"hour": 9, "minute": 16, "second": 14}
